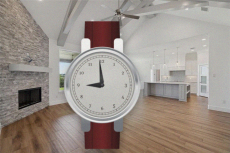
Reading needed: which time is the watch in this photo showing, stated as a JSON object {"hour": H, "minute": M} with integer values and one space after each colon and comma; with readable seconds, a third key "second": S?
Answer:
{"hour": 8, "minute": 59}
